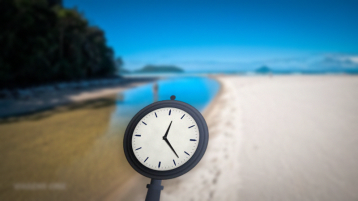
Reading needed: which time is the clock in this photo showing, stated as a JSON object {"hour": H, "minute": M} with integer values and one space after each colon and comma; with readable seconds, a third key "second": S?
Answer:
{"hour": 12, "minute": 23}
